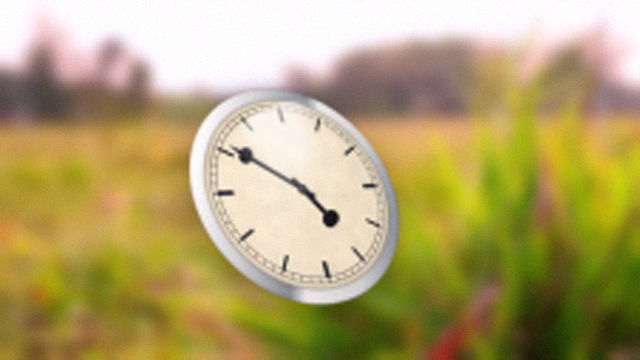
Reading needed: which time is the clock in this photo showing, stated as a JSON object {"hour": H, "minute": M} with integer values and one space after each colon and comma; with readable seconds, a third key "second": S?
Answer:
{"hour": 4, "minute": 51}
